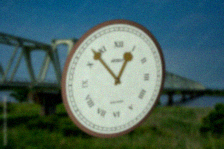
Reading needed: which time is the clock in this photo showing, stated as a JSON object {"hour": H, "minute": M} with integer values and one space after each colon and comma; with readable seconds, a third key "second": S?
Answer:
{"hour": 12, "minute": 53}
